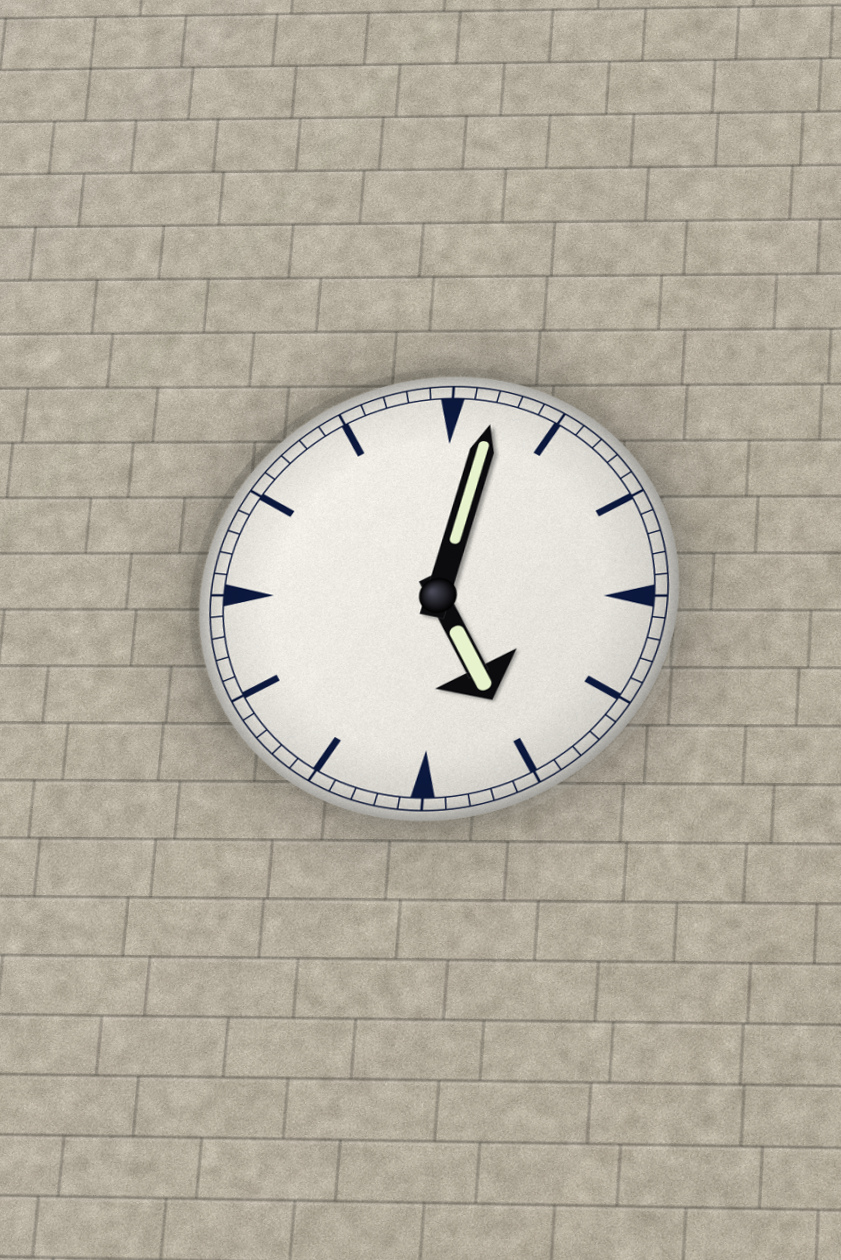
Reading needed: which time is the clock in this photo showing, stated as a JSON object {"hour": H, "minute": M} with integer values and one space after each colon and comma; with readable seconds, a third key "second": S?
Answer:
{"hour": 5, "minute": 2}
